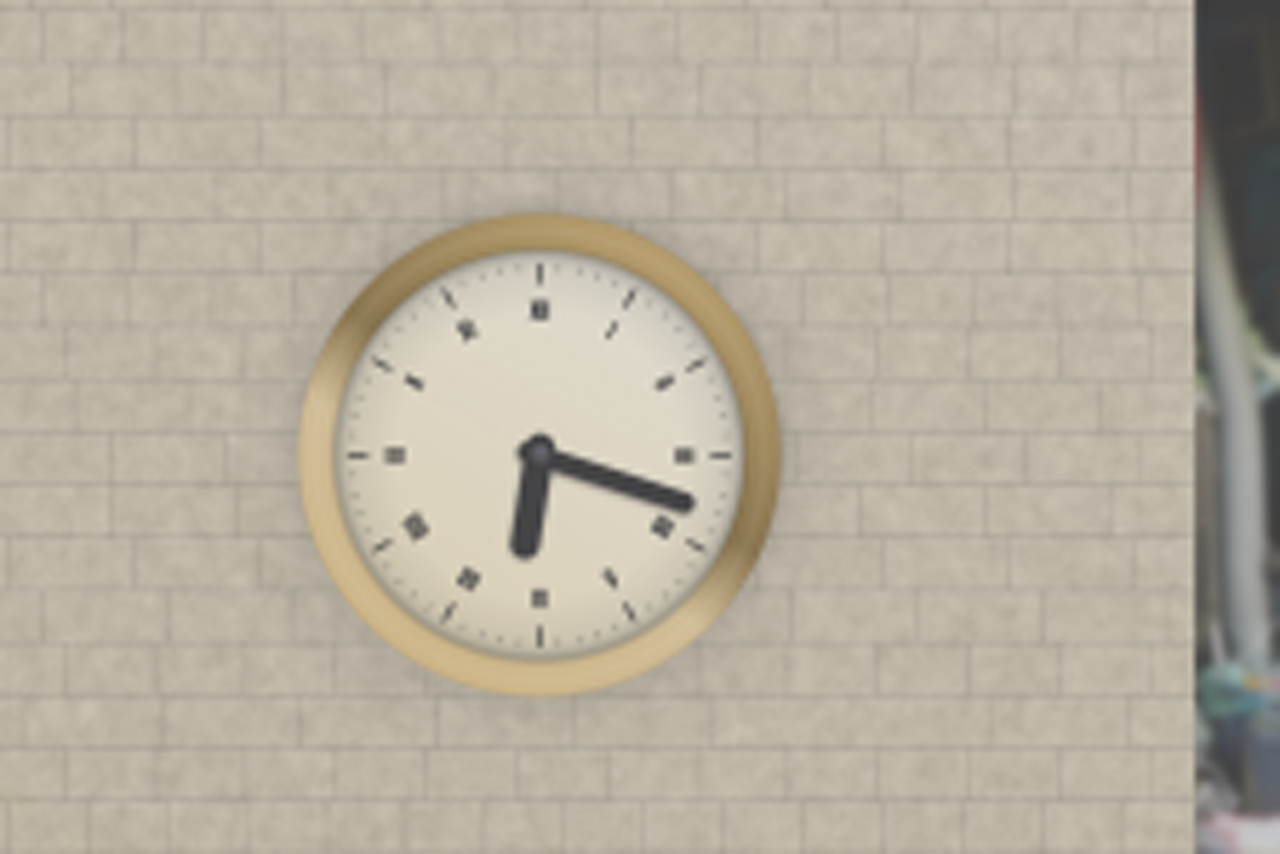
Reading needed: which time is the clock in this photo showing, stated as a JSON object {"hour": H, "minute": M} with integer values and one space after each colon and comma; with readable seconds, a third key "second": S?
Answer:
{"hour": 6, "minute": 18}
